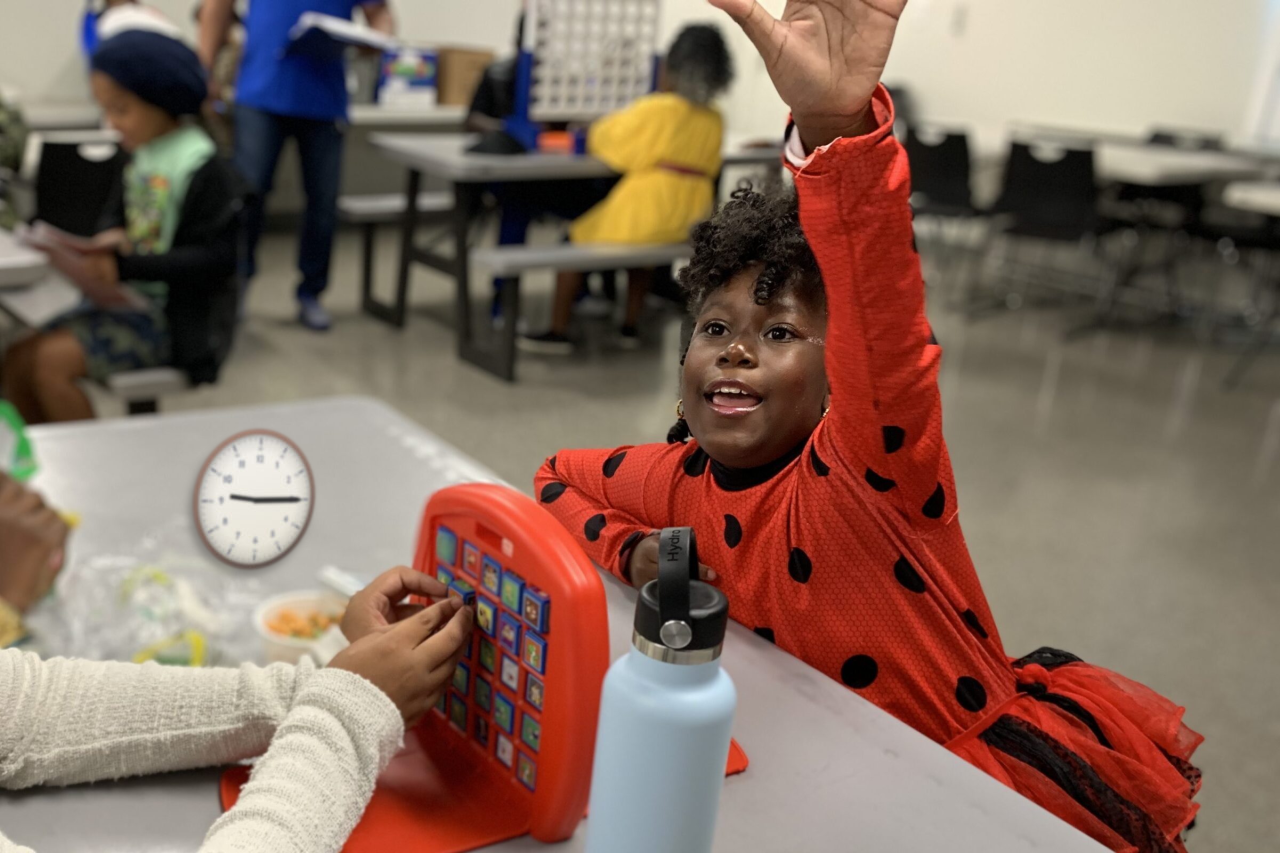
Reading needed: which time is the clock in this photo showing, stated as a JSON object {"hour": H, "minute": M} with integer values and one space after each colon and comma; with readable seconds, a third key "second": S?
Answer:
{"hour": 9, "minute": 15}
